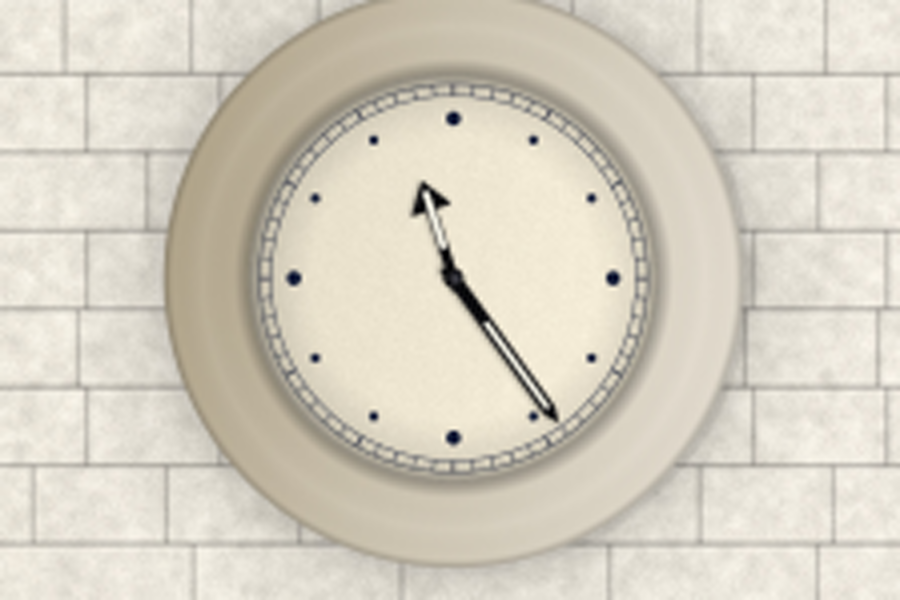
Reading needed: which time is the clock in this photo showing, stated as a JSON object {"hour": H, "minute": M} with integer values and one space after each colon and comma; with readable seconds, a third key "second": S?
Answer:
{"hour": 11, "minute": 24}
